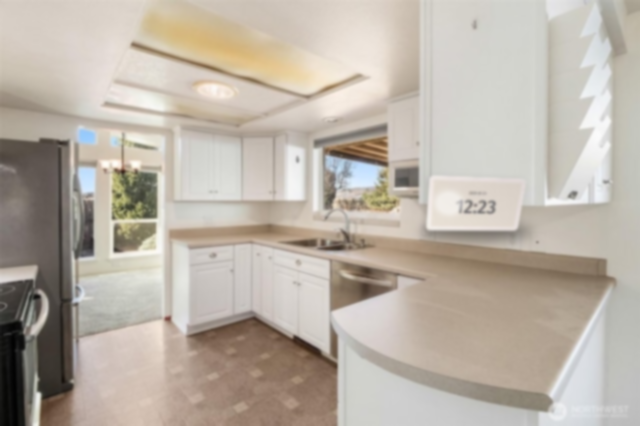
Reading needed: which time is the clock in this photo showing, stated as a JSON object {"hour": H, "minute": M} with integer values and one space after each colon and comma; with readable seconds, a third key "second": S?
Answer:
{"hour": 12, "minute": 23}
